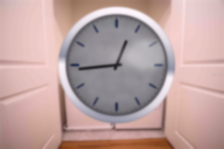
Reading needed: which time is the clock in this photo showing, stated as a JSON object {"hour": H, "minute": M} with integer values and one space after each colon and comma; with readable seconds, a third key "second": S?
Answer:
{"hour": 12, "minute": 44}
